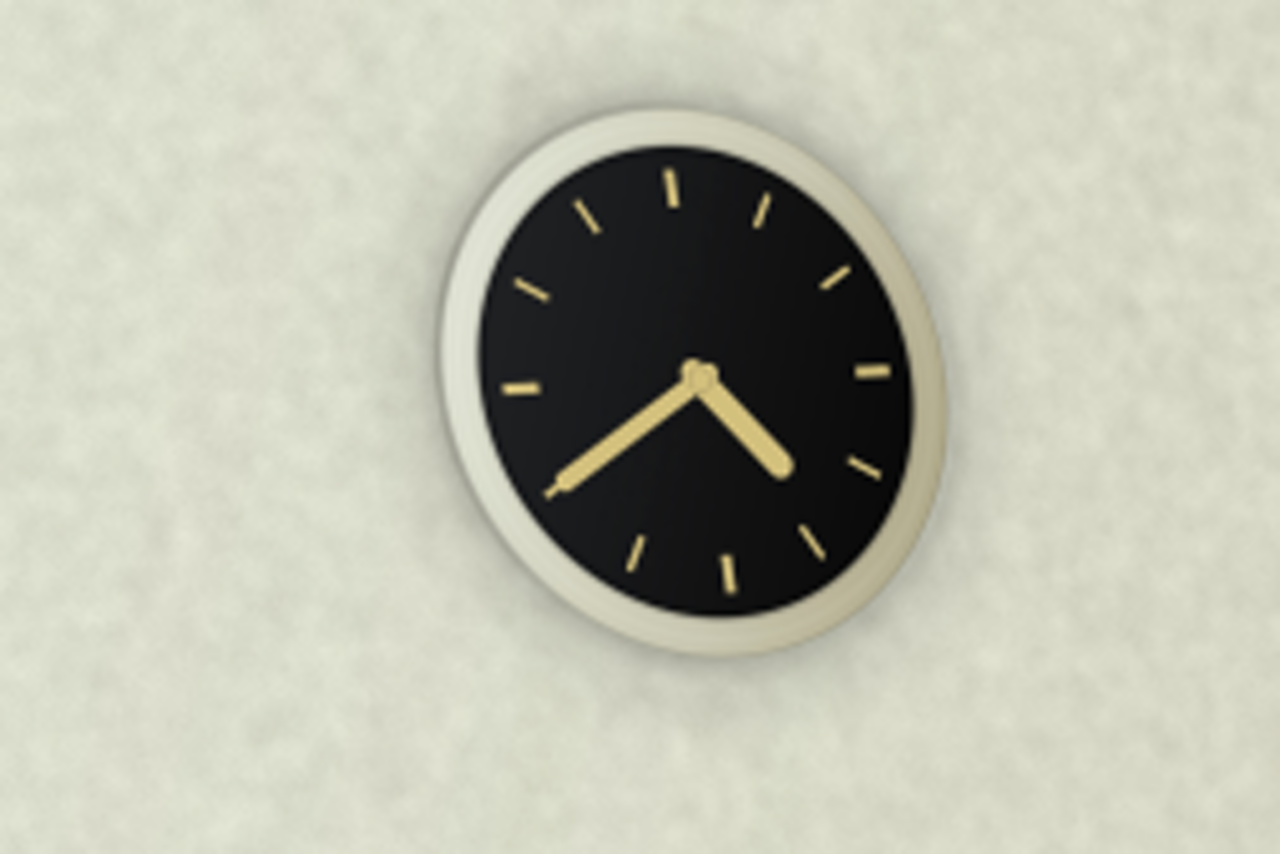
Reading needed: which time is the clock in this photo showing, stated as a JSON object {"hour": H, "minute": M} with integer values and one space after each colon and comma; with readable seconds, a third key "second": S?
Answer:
{"hour": 4, "minute": 40}
